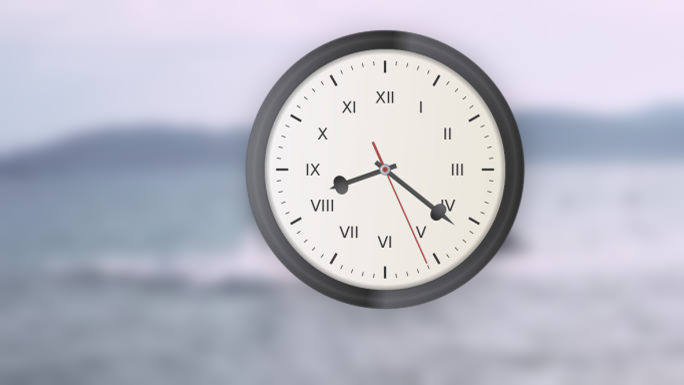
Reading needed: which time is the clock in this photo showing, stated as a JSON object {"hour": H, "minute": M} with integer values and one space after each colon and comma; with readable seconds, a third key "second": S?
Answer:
{"hour": 8, "minute": 21, "second": 26}
